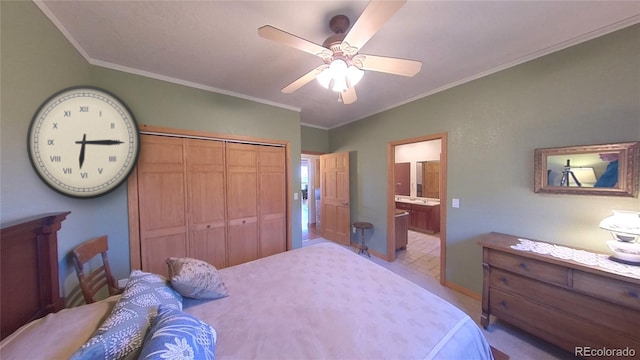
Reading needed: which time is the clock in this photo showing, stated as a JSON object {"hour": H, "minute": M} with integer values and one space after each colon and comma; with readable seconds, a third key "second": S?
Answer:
{"hour": 6, "minute": 15}
